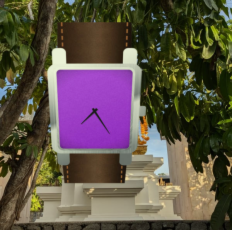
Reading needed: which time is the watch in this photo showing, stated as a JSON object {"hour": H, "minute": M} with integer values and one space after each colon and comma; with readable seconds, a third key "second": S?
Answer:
{"hour": 7, "minute": 25}
